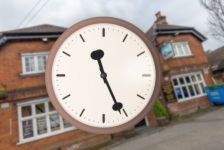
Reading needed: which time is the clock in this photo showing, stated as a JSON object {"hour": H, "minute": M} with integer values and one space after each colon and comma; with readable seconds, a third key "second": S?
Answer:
{"hour": 11, "minute": 26}
